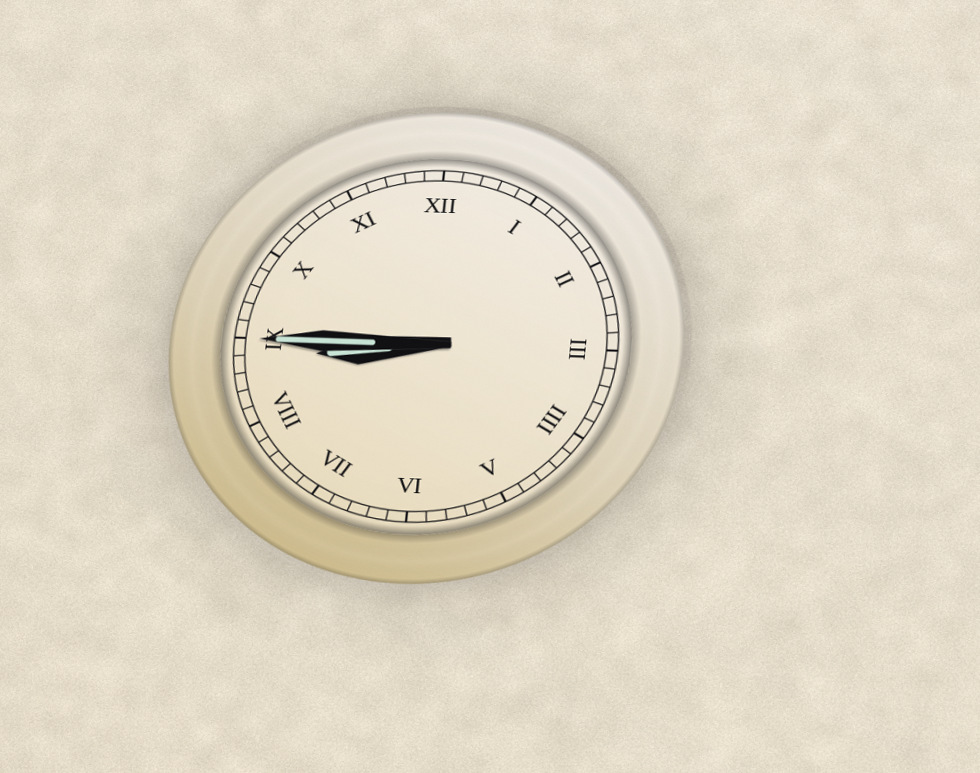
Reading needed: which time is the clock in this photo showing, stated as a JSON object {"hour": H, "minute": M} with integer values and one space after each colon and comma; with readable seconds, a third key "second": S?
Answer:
{"hour": 8, "minute": 45}
